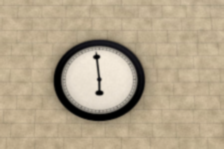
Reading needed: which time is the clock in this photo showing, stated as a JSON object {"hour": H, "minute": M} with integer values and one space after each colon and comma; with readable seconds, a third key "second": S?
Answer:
{"hour": 5, "minute": 59}
